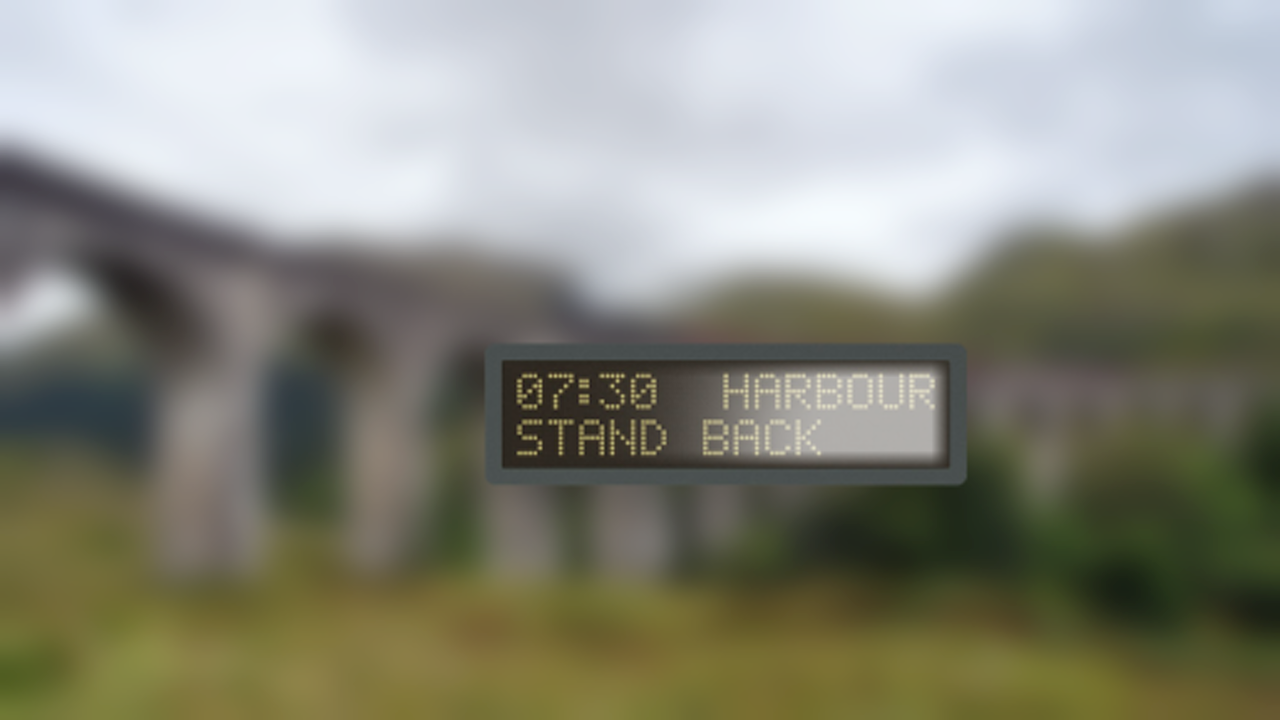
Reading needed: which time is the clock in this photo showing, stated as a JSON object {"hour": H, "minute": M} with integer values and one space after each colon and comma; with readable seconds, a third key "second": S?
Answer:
{"hour": 7, "minute": 30}
